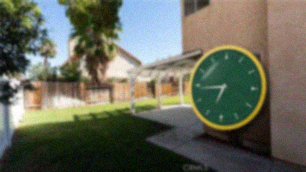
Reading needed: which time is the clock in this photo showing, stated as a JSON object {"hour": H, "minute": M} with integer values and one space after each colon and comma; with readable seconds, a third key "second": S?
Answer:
{"hour": 6, "minute": 44}
